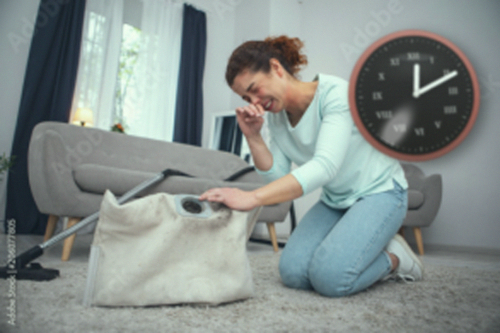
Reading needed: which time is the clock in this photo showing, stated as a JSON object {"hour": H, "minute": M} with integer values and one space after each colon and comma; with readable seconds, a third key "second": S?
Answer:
{"hour": 12, "minute": 11}
